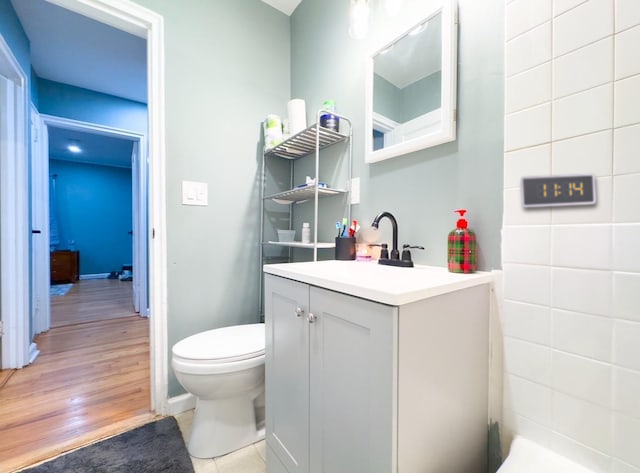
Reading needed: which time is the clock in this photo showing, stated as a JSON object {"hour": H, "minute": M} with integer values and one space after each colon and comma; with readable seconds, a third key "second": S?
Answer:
{"hour": 11, "minute": 14}
